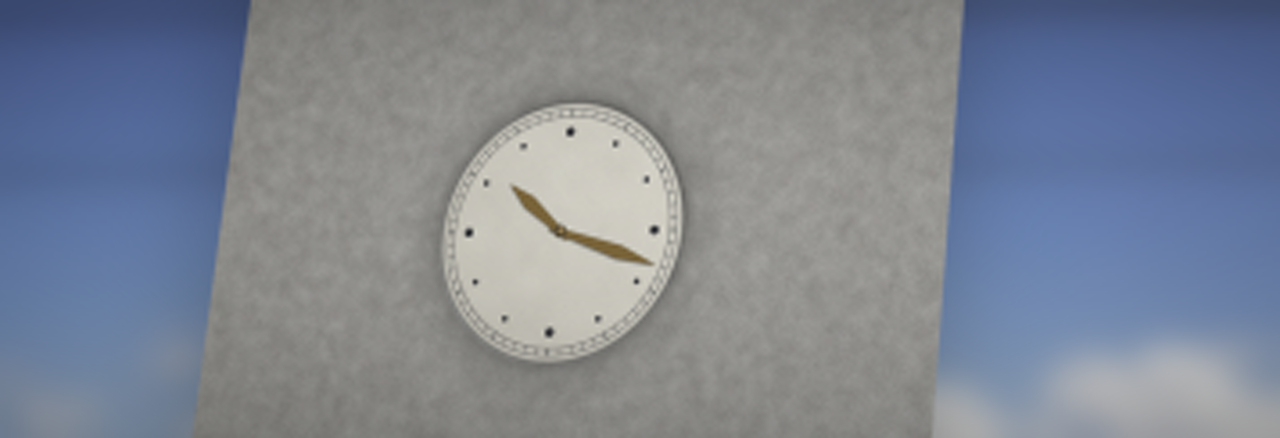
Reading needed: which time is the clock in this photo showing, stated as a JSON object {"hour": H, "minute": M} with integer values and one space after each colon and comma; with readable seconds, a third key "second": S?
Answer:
{"hour": 10, "minute": 18}
